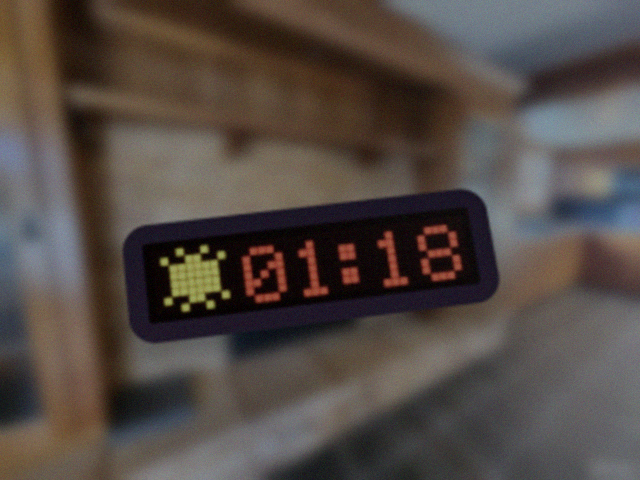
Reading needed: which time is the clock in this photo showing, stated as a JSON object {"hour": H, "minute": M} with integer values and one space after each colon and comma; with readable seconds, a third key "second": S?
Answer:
{"hour": 1, "minute": 18}
